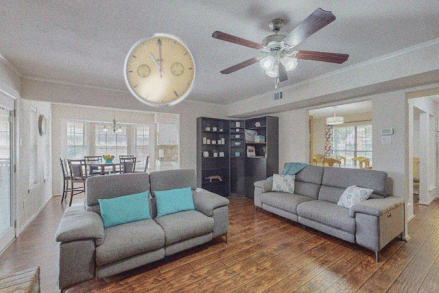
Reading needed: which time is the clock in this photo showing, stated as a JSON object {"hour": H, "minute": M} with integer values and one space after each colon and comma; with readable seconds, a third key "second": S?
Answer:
{"hour": 11, "minute": 0}
